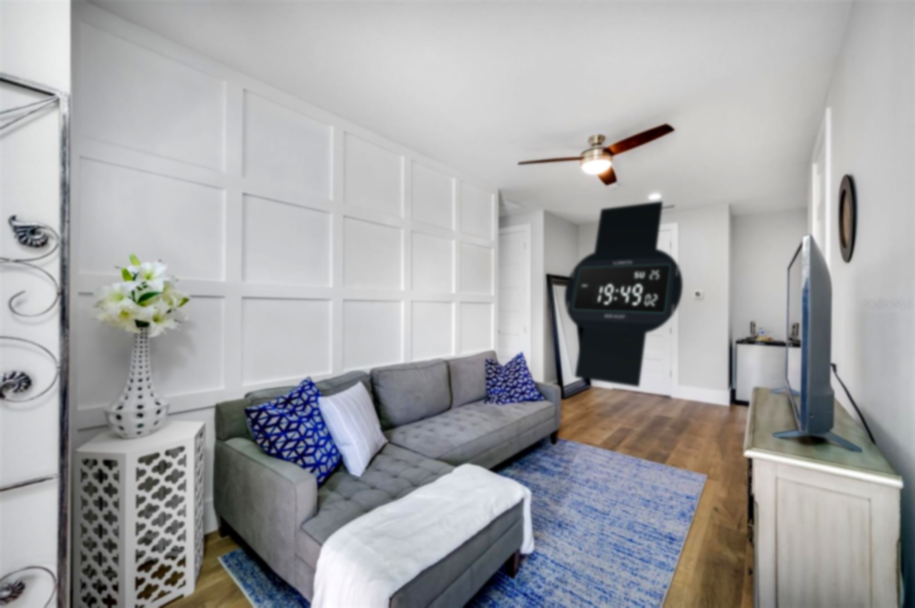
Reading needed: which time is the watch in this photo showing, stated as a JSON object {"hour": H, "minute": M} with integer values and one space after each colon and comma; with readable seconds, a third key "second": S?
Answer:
{"hour": 19, "minute": 49}
